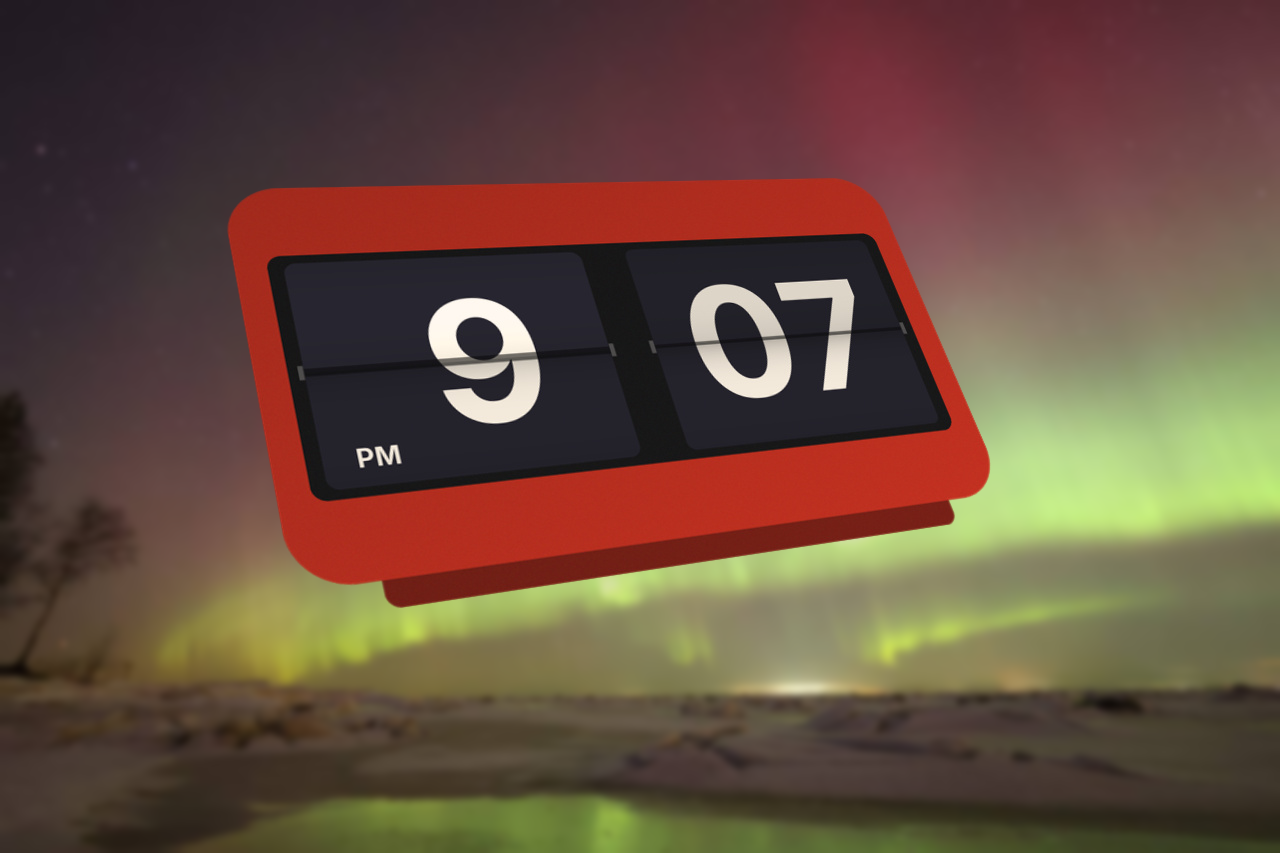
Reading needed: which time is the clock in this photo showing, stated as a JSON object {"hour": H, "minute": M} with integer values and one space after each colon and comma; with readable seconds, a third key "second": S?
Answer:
{"hour": 9, "minute": 7}
